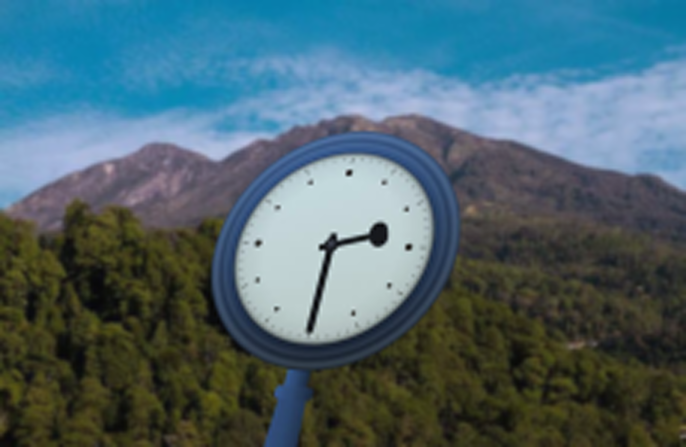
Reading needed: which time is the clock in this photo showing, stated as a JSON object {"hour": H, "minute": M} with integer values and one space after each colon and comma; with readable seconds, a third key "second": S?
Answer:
{"hour": 2, "minute": 30}
